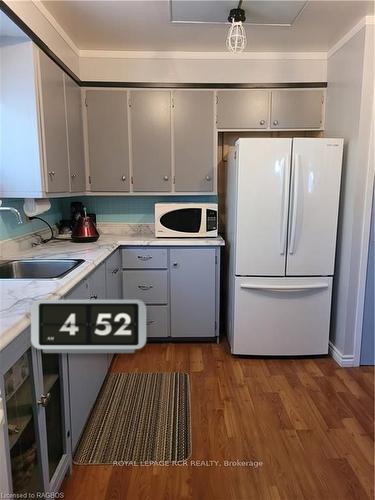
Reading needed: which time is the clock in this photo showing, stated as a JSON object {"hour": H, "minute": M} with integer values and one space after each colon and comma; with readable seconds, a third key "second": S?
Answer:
{"hour": 4, "minute": 52}
